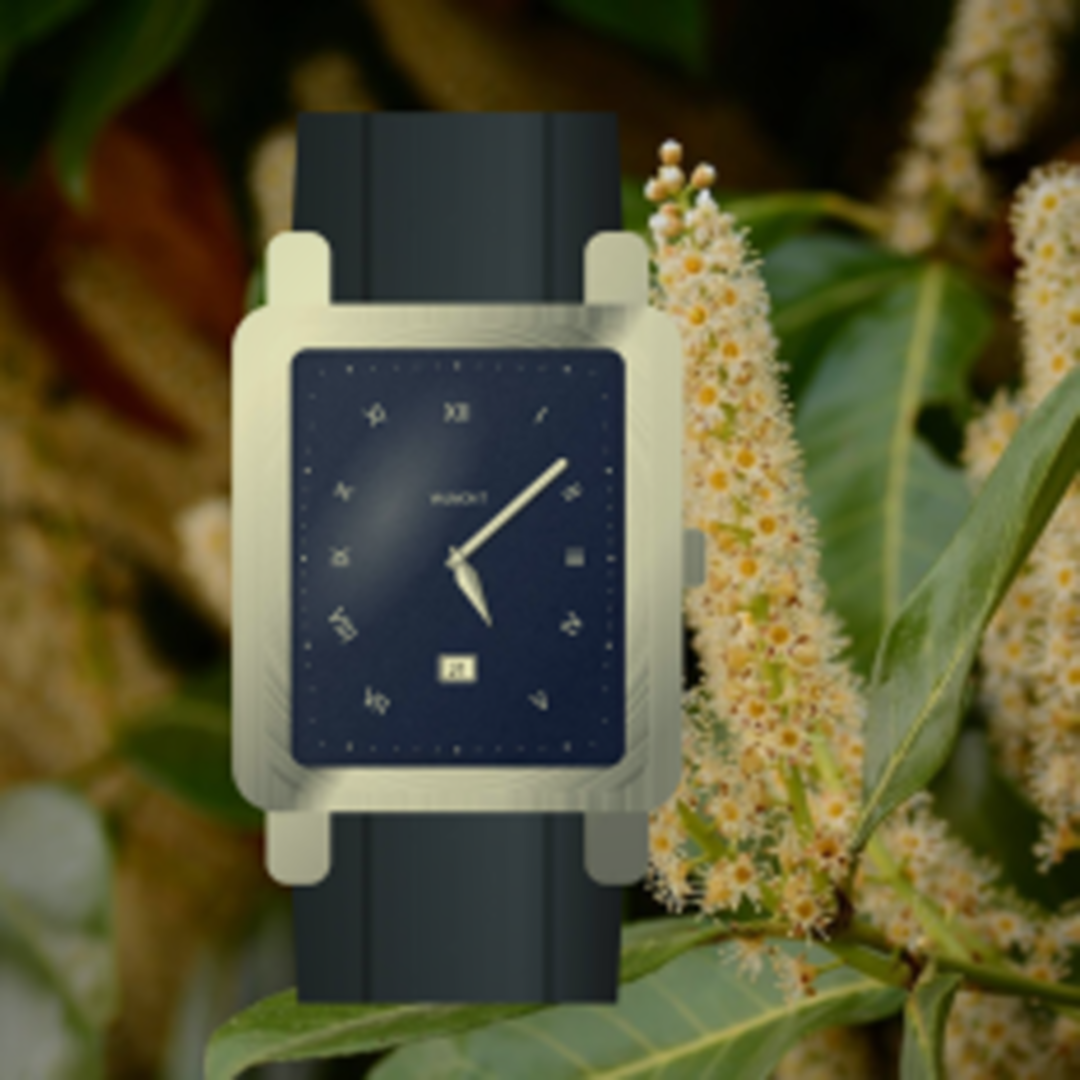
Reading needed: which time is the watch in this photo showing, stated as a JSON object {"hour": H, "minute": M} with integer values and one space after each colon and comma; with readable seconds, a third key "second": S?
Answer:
{"hour": 5, "minute": 8}
